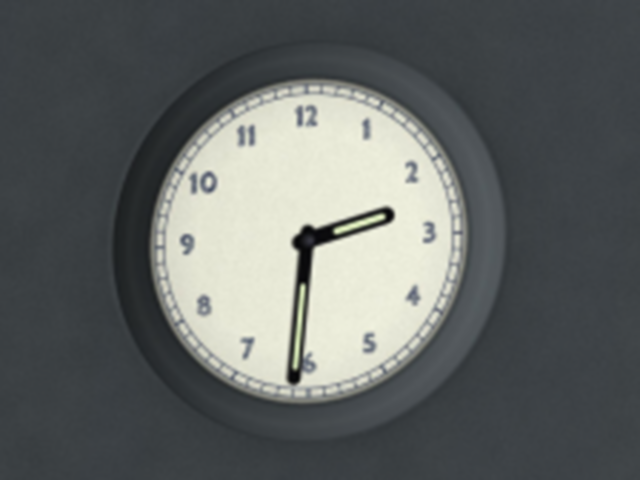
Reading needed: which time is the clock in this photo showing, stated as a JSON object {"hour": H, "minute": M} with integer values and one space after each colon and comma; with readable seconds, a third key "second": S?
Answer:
{"hour": 2, "minute": 31}
